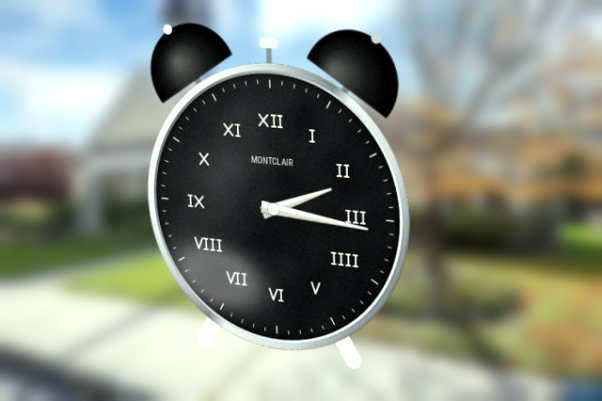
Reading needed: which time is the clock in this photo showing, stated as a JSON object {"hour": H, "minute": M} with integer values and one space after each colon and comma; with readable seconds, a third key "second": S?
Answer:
{"hour": 2, "minute": 16}
